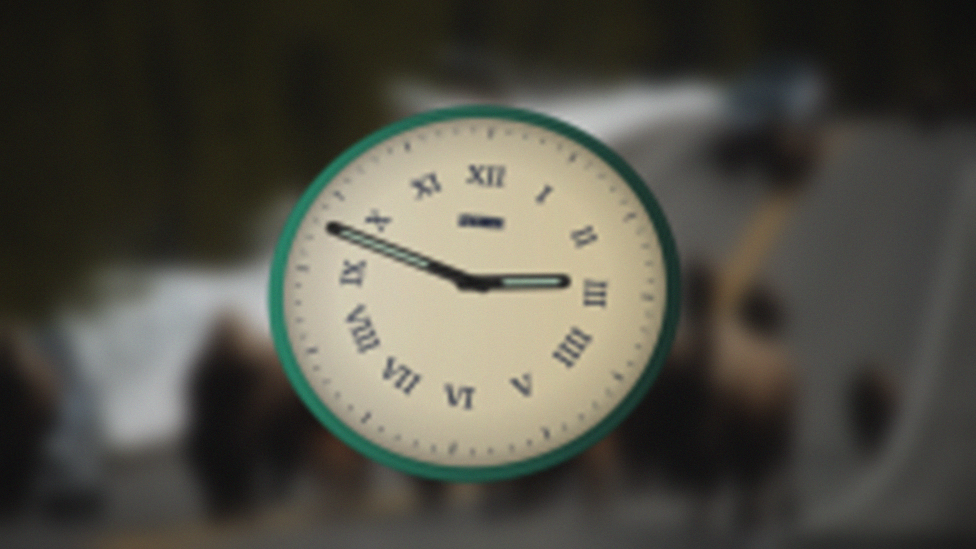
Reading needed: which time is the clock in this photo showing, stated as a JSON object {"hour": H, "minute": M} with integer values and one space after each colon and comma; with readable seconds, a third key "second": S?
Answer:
{"hour": 2, "minute": 48}
